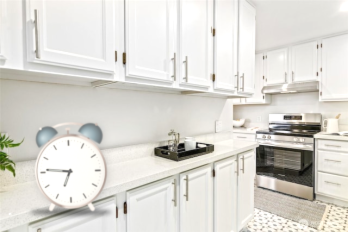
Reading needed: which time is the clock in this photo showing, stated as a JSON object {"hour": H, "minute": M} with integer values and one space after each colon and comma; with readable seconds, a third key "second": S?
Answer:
{"hour": 6, "minute": 46}
